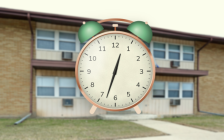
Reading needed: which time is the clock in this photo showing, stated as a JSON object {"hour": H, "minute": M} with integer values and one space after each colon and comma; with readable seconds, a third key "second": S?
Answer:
{"hour": 12, "minute": 33}
